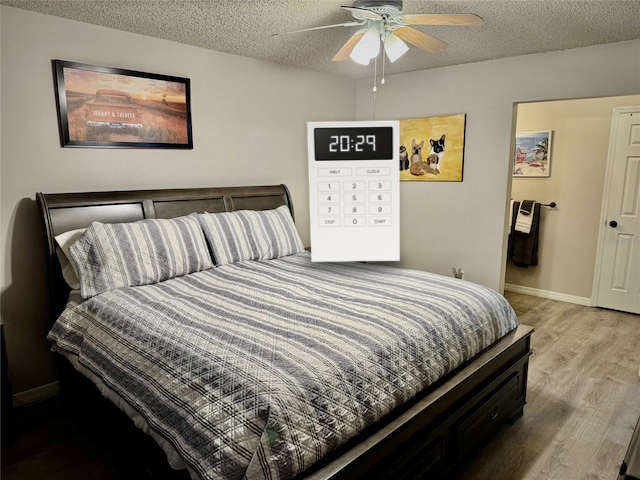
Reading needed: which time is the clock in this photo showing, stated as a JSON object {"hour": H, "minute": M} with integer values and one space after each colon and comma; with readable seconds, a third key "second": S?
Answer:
{"hour": 20, "minute": 29}
